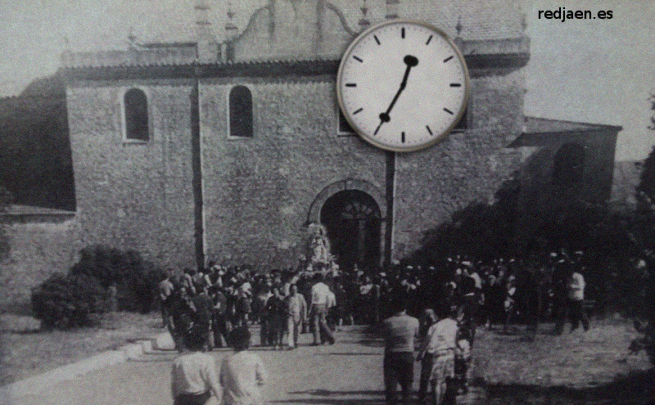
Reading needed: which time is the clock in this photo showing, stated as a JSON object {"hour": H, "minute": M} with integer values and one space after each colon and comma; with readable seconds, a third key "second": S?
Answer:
{"hour": 12, "minute": 35}
